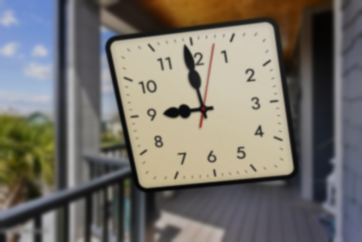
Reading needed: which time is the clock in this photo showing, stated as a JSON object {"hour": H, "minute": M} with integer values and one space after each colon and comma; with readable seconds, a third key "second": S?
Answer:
{"hour": 8, "minute": 59, "second": 3}
